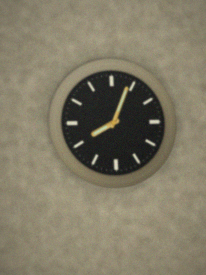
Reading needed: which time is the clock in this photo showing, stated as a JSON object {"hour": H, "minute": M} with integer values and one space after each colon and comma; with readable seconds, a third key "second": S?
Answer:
{"hour": 8, "minute": 4}
